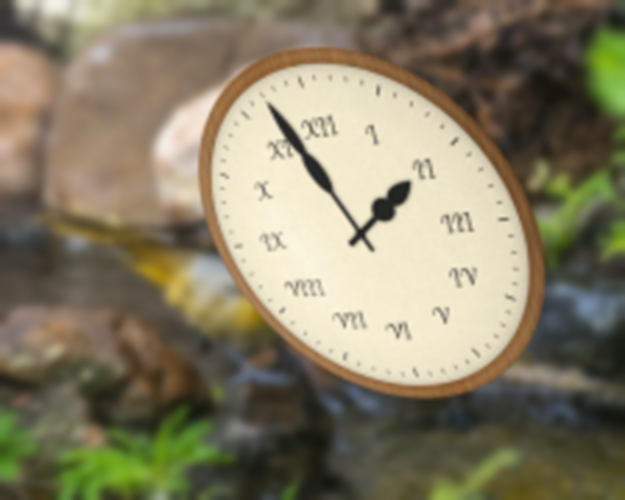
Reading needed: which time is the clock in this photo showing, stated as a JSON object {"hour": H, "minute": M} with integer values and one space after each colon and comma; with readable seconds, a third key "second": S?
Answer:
{"hour": 1, "minute": 57}
